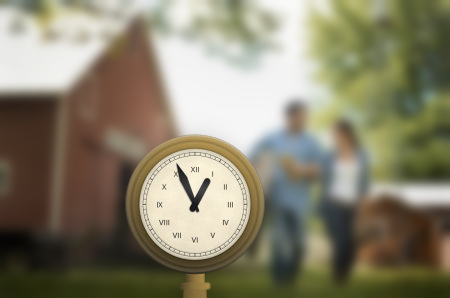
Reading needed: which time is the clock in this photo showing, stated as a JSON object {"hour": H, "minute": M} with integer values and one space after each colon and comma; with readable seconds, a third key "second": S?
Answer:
{"hour": 12, "minute": 56}
